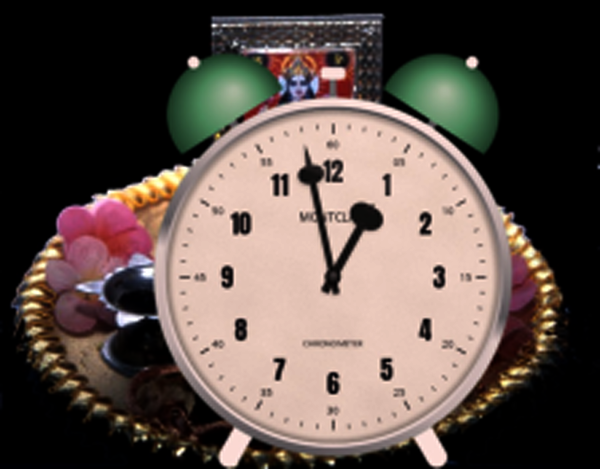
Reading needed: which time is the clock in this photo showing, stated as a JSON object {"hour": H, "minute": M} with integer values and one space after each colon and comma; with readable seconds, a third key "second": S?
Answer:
{"hour": 12, "minute": 58}
